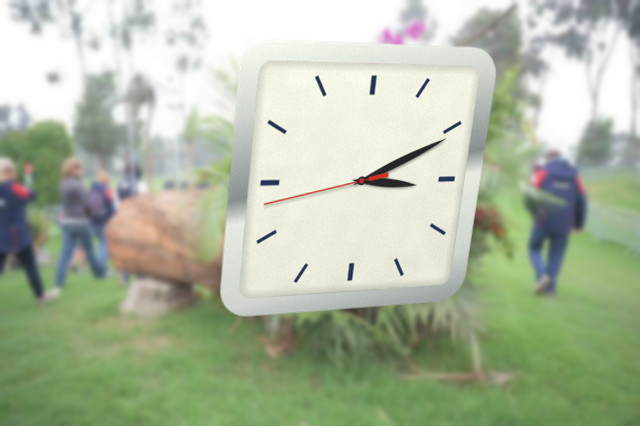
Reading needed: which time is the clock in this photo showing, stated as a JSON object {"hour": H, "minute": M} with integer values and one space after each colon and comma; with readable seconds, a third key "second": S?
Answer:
{"hour": 3, "minute": 10, "second": 43}
